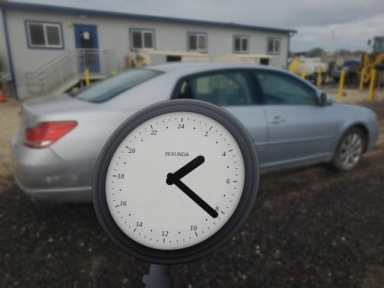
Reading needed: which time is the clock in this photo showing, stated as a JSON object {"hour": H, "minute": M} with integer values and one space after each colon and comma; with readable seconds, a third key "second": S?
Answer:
{"hour": 3, "minute": 21}
